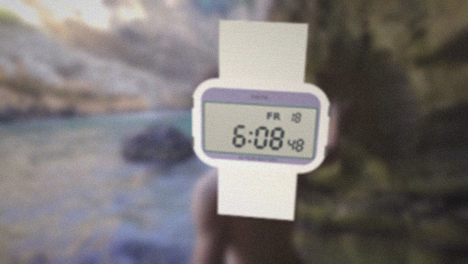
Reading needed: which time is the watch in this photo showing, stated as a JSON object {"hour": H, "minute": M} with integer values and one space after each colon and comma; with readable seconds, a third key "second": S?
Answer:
{"hour": 6, "minute": 8, "second": 48}
